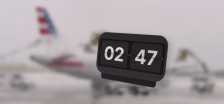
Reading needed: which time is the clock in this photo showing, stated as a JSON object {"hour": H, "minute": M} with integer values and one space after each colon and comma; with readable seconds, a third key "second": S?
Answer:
{"hour": 2, "minute": 47}
